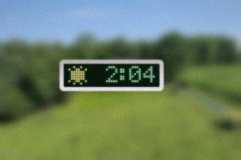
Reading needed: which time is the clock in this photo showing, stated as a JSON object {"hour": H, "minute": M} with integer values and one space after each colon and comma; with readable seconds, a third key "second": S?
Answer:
{"hour": 2, "minute": 4}
